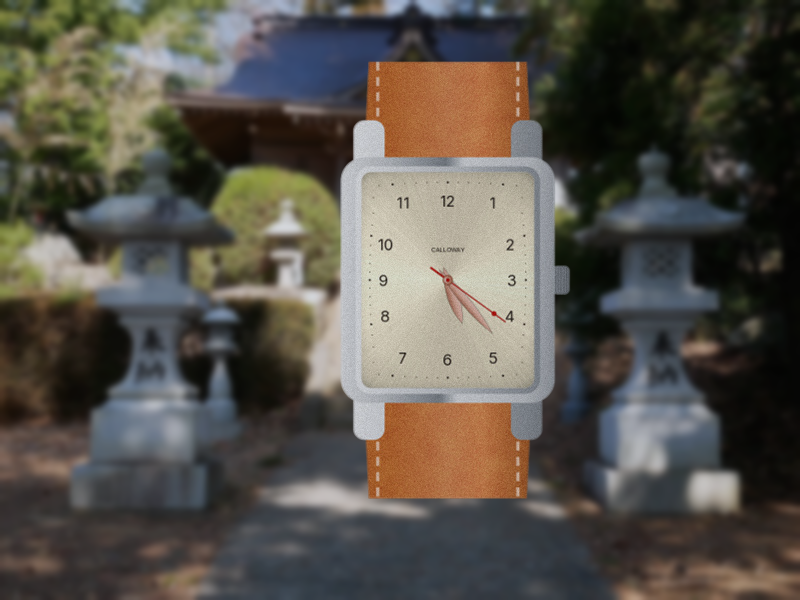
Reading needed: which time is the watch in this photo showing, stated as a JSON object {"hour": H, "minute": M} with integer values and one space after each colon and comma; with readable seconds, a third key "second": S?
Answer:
{"hour": 5, "minute": 23, "second": 21}
